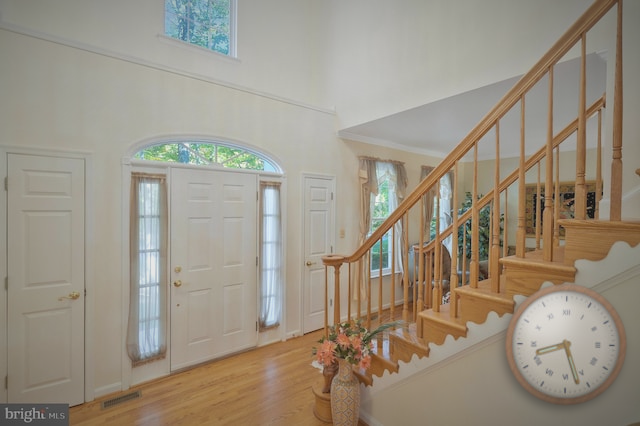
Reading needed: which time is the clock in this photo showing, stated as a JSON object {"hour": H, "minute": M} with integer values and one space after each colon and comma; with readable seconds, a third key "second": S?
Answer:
{"hour": 8, "minute": 27}
